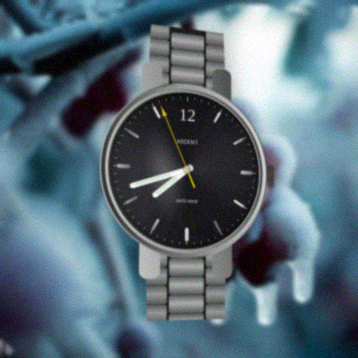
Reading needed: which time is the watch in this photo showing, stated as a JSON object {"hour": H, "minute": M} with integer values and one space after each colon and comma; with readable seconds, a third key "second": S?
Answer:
{"hour": 7, "minute": 41, "second": 56}
